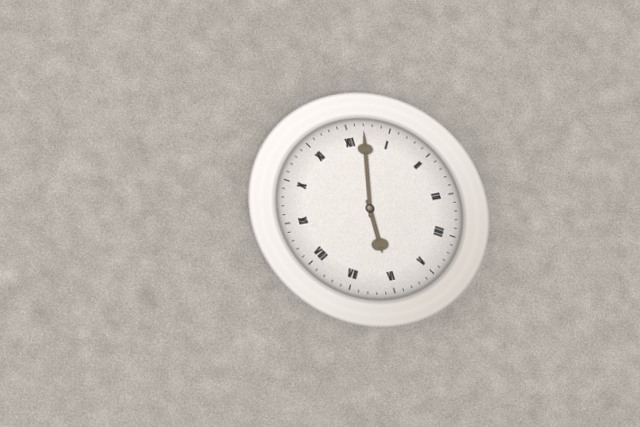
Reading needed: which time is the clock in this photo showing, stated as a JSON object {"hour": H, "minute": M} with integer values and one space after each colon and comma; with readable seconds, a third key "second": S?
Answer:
{"hour": 6, "minute": 2}
